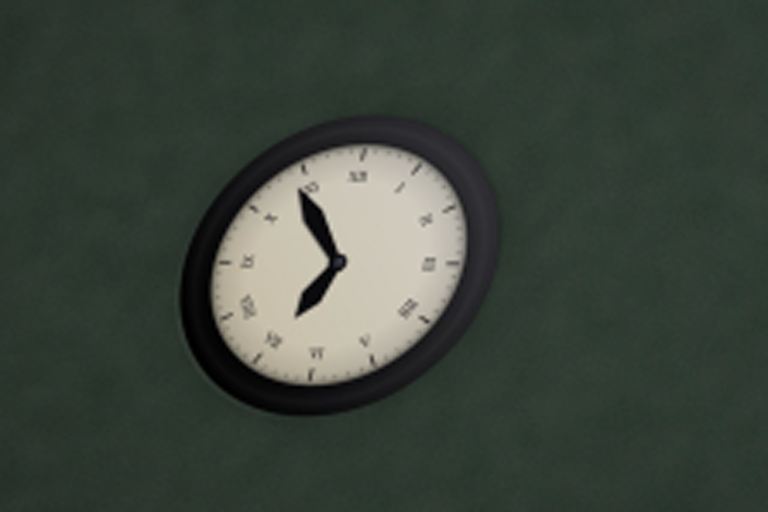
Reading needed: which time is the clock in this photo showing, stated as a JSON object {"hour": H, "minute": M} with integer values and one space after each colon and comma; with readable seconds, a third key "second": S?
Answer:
{"hour": 6, "minute": 54}
